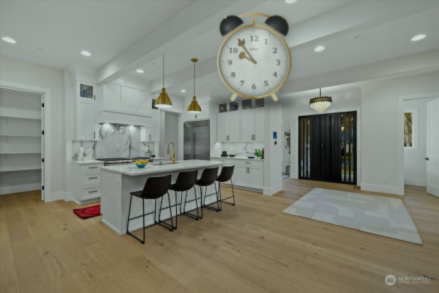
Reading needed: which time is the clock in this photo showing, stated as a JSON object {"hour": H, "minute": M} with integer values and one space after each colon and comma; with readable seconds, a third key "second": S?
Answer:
{"hour": 9, "minute": 54}
